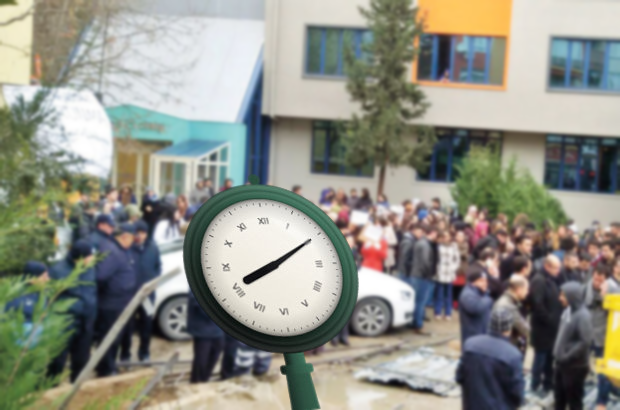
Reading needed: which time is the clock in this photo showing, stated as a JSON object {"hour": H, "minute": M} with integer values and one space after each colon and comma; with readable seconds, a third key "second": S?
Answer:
{"hour": 8, "minute": 10}
